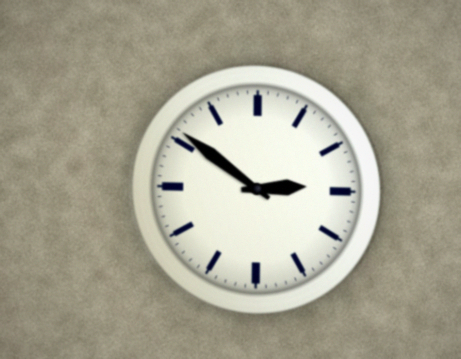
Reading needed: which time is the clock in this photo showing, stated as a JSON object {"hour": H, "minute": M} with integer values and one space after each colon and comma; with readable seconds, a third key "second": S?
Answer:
{"hour": 2, "minute": 51}
